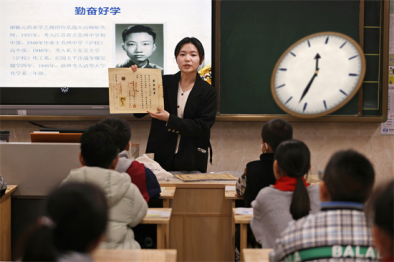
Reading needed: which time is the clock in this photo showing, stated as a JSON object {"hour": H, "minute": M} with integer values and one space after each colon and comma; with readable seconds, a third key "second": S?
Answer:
{"hour": 11, "minute": 32}
